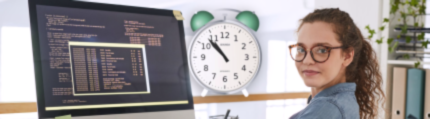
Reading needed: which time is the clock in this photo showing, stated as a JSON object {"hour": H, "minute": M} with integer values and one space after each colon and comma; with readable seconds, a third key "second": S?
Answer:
{"hour": 10, "minute": 53}
